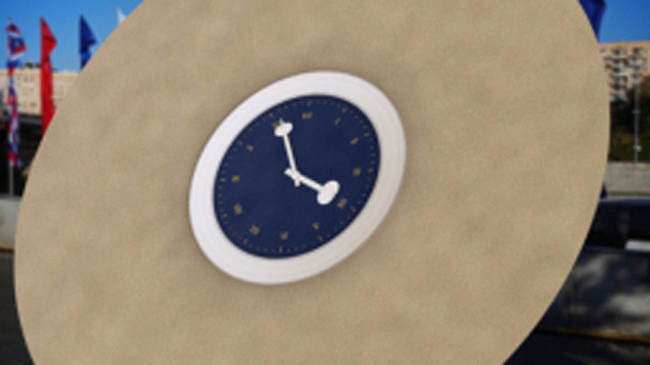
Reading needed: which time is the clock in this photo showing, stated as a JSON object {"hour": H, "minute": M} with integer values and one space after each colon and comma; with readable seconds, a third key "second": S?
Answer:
{"hour": 3, "minute": 56}
